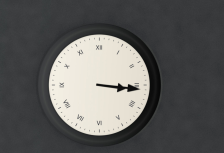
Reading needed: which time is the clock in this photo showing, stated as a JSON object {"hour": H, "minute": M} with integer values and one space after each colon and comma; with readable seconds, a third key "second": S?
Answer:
{"hour": 3, "minute": 16}
